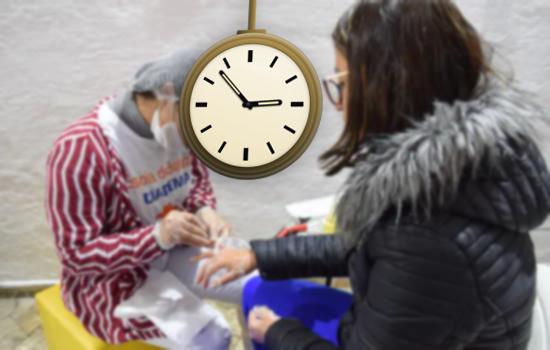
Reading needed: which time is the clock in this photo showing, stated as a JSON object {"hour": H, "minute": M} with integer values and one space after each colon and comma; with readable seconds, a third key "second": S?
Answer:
{"hour": 2, "minute": 53}
